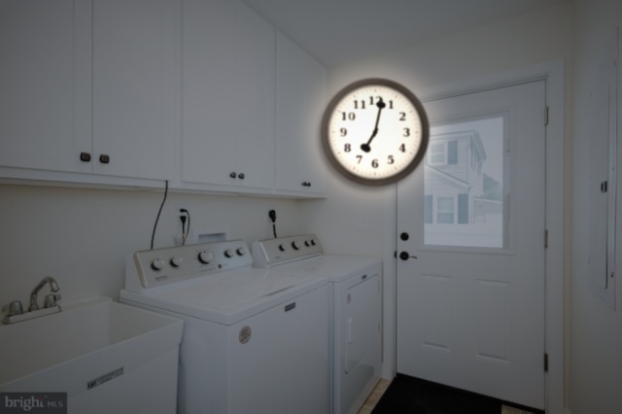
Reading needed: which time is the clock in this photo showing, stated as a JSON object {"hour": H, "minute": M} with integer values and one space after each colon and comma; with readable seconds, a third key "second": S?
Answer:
{"hour": 7, "minute": 2}
